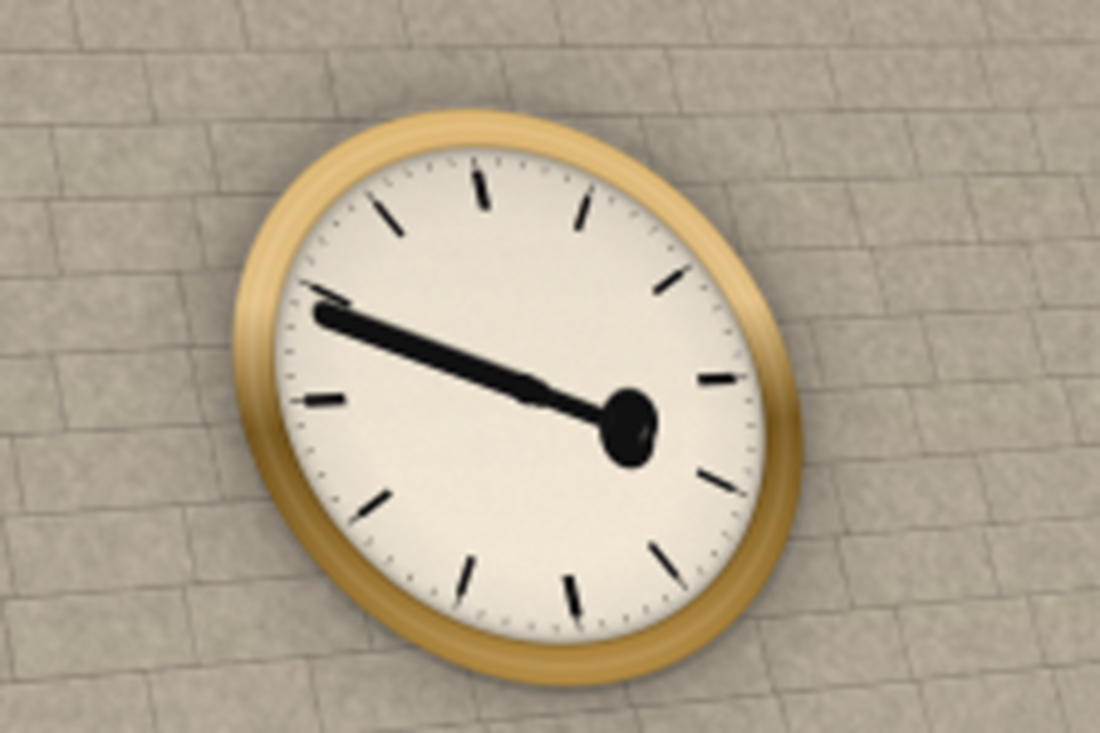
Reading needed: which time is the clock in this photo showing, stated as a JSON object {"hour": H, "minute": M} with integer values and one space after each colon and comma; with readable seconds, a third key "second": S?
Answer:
{"hour": 3, "minute": 49}
